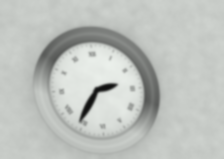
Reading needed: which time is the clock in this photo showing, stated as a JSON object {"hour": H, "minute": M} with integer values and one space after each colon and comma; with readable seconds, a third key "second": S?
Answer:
{"hour": 2, "minute": 36}
